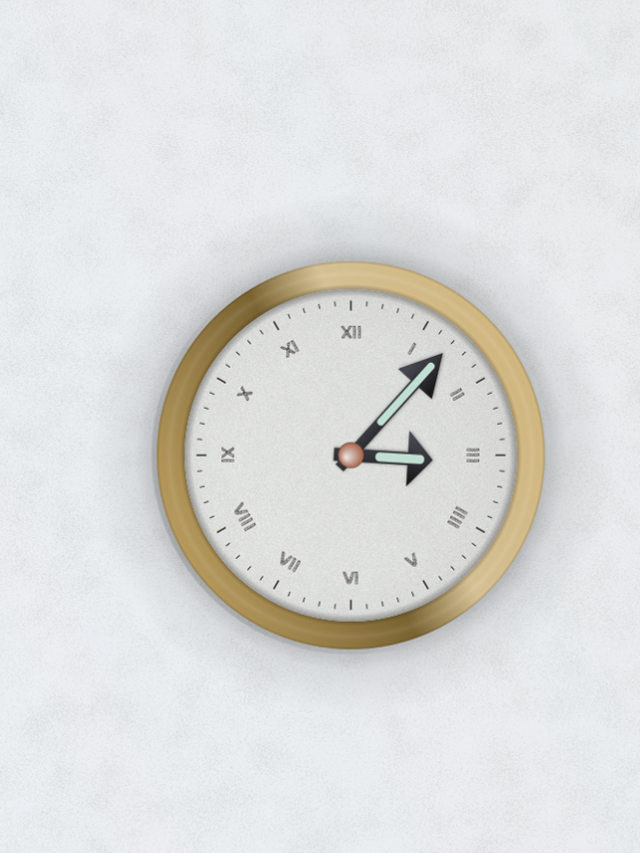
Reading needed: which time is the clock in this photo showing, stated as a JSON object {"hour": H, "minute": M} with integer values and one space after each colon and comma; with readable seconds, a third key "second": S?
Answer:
{"hour": 3, "minute": 7}
